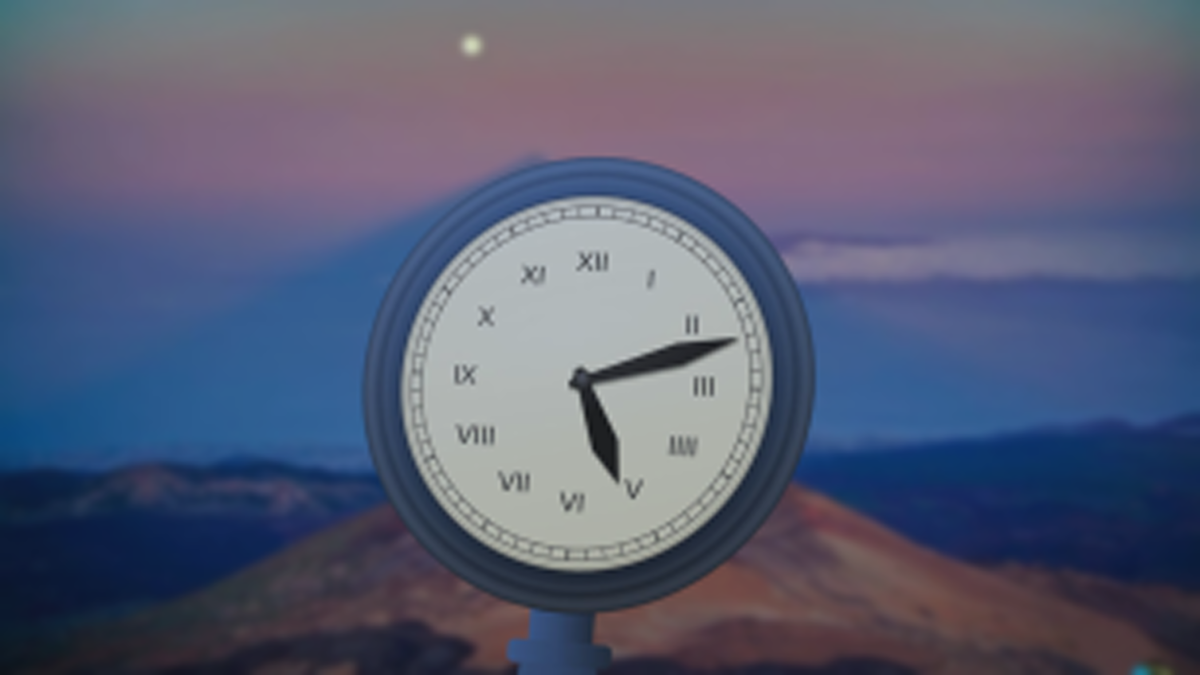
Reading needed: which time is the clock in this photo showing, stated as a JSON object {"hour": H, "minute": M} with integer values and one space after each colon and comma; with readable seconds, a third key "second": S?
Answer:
{"hour": 5, "minute": 12}
